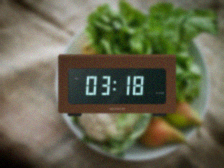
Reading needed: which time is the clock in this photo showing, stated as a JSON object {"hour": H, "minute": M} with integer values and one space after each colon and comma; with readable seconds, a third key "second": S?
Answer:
{"hour": 3, "minute": 18}
